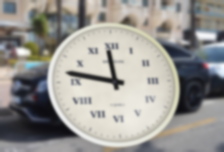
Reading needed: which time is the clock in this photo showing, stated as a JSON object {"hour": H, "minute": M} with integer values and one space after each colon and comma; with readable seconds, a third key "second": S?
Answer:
{"hour": 11, "minute": 47}
